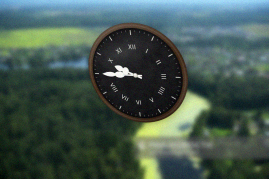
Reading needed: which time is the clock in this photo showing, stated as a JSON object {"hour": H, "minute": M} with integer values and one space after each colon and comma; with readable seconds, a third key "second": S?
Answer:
{"hour": 9, "minute": 45}
